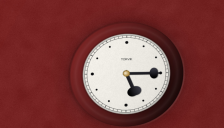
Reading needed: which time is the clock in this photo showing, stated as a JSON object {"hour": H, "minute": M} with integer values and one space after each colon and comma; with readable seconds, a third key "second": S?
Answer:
{"hour": 5, "minute": 15}
